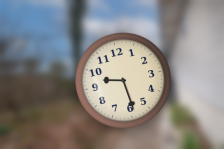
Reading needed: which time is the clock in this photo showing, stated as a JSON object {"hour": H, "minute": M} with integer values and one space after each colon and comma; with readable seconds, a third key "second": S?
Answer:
{"hour": 9, "minute": 29}
